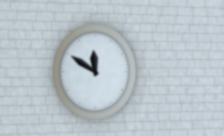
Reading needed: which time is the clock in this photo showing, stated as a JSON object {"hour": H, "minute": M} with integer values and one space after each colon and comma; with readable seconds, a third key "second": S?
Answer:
{"hour": 11, "minute": 50}
